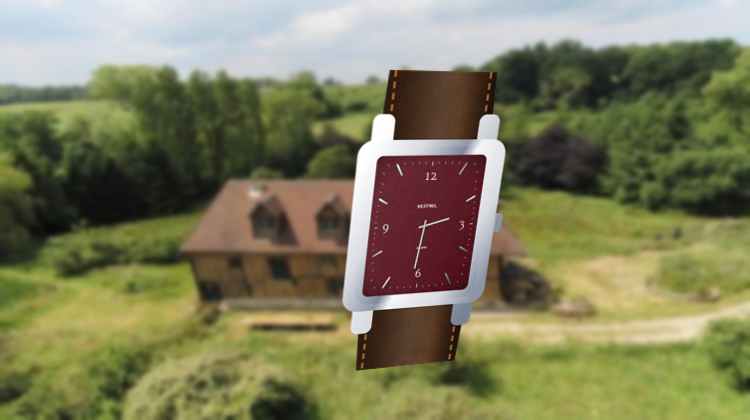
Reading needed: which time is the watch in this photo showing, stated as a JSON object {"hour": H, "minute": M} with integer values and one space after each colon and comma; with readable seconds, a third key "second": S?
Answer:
{"hour": 2, "minute": 31}
